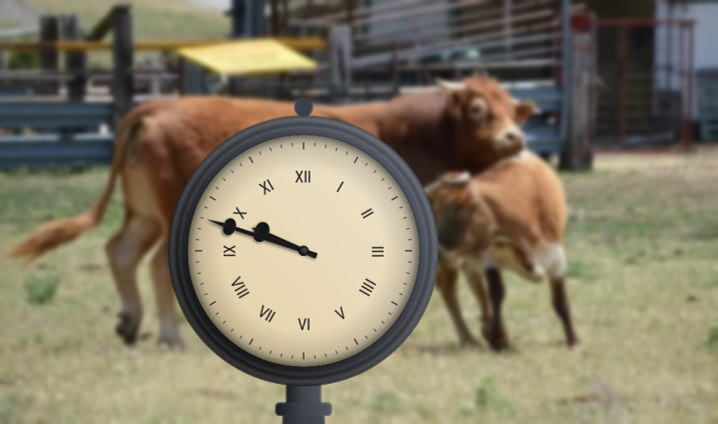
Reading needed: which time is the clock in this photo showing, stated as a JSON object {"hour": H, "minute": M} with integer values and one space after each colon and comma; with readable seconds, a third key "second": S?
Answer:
{"hour": 9, "minute": 48}
